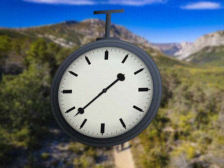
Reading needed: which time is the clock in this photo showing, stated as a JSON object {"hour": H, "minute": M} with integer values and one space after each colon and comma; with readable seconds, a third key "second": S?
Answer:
{"hour": 1, "minute": 38}
